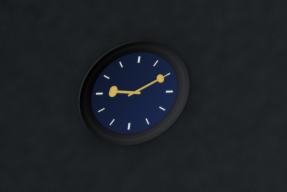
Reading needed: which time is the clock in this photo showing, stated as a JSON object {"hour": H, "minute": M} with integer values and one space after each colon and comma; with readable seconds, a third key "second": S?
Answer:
{"hour": 9, "minute": 10}
